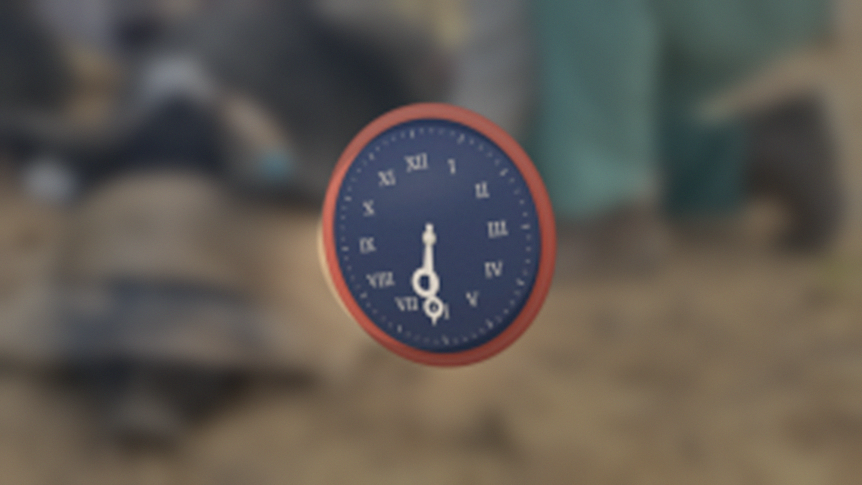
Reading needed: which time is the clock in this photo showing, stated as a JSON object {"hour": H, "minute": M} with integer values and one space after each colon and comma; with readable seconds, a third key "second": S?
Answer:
{"hour": 6, "minute": 31}
